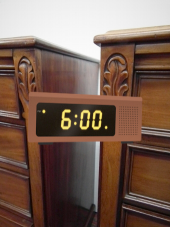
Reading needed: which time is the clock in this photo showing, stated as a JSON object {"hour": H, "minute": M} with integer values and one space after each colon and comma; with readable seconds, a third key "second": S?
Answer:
{"hour": 6, "minute": 0}
